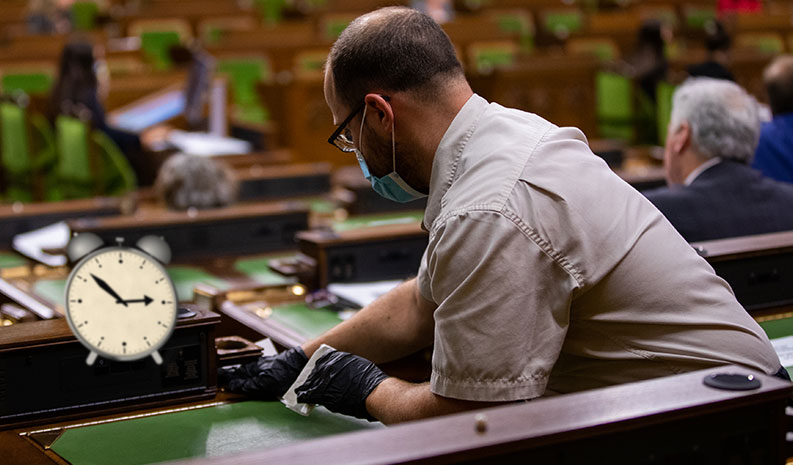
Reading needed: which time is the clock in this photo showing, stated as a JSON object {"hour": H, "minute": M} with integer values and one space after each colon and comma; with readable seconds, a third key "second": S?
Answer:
{"hour": 2, "minute": 52}
